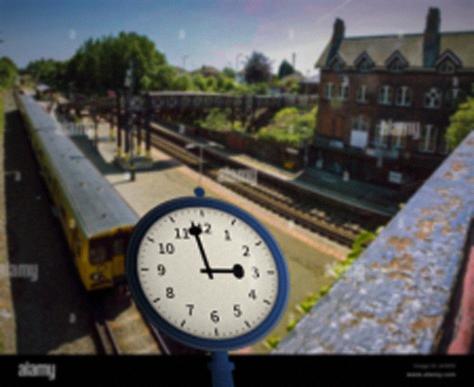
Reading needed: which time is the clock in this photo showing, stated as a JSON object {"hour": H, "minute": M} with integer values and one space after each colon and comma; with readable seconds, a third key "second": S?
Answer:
{"hour": 2, "minute": 58}
